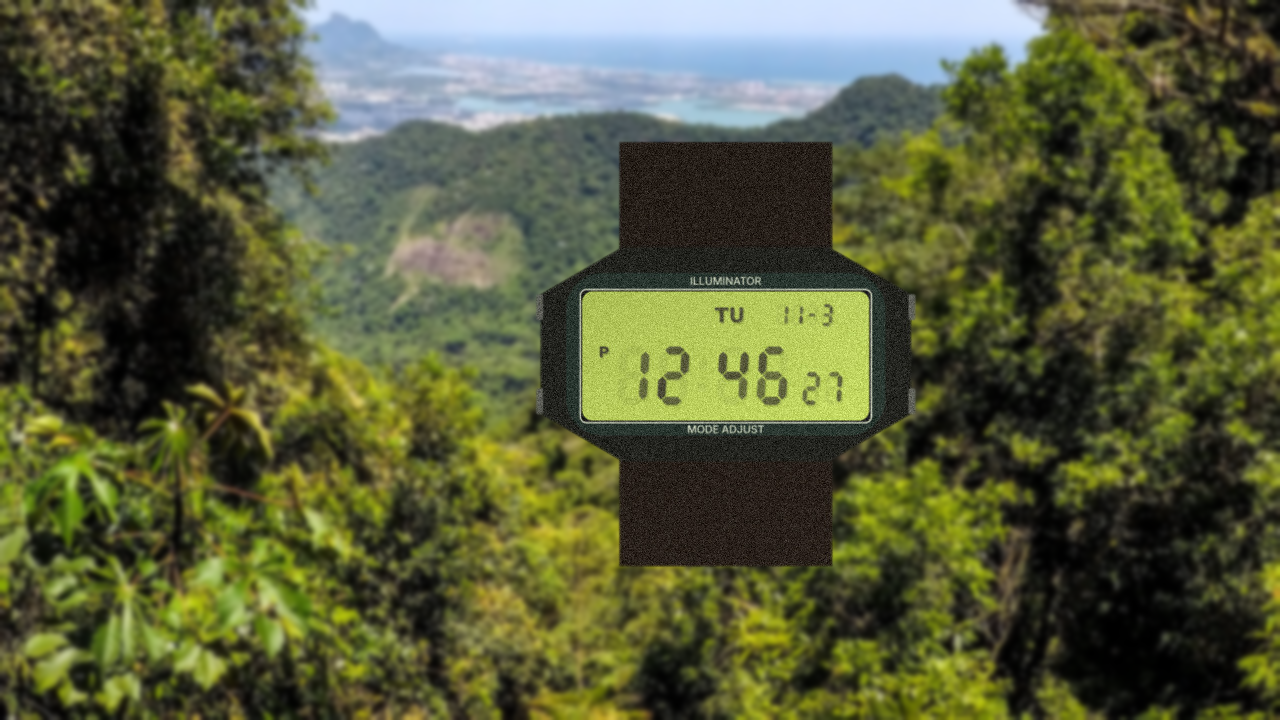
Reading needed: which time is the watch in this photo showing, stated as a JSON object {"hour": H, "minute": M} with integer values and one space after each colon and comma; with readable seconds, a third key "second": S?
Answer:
{"hour": 12, "minute": 46, "second": 27}
